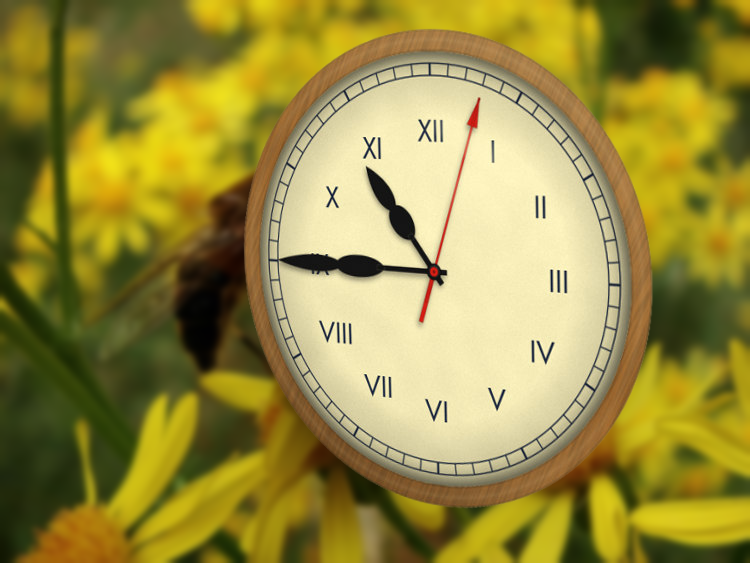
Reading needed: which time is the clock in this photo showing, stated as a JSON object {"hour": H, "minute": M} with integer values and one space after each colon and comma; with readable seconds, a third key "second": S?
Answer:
{"hour": 10, "minute": 45, "second": 3}
